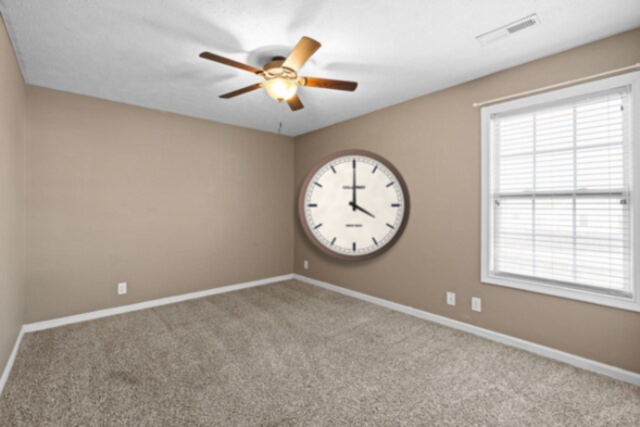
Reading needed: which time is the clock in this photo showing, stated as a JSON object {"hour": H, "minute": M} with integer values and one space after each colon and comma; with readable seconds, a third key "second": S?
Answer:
{"hour": 4, "minute": 0}
